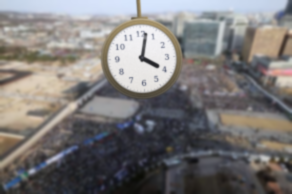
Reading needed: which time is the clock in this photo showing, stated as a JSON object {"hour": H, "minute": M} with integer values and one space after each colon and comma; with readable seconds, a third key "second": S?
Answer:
{"hour": 4, "minute": 2}
